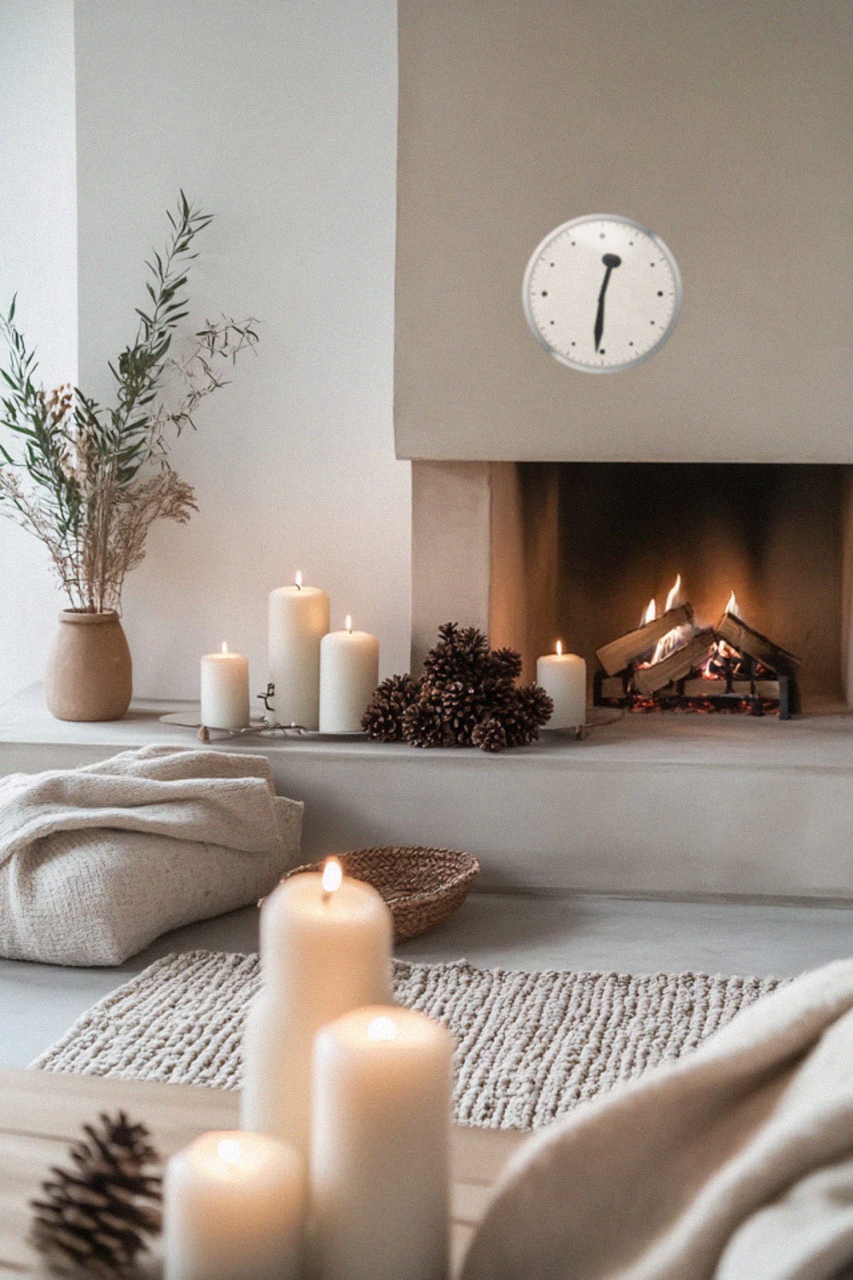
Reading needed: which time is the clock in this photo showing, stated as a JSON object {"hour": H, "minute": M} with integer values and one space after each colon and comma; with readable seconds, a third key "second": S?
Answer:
{"hour": 12, "minute": 31}
